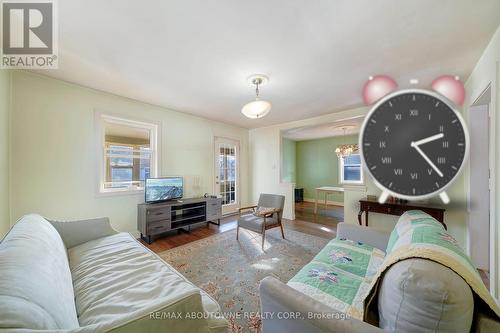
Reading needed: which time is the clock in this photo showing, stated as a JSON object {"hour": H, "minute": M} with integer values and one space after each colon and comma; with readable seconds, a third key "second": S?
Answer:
{"hour": 2, "minute": 23}
